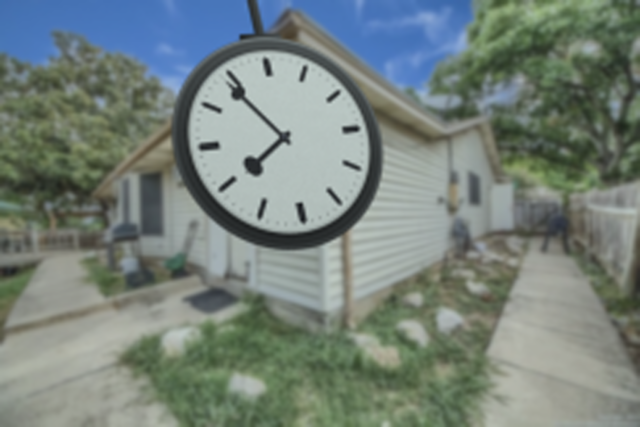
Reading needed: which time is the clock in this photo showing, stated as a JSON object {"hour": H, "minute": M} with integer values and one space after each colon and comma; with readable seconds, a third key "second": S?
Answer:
{"hour": 7, "minute": 54}
